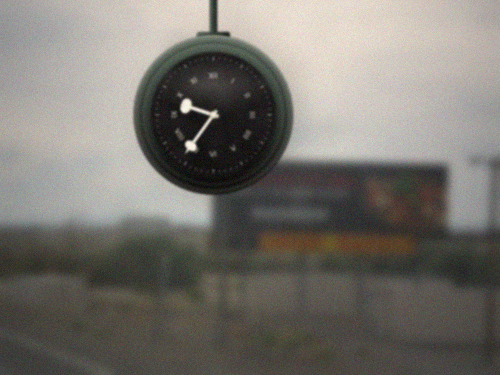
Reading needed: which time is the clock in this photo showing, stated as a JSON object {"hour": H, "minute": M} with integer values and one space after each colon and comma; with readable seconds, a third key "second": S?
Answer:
{"hour": 9, "minute": 36}
